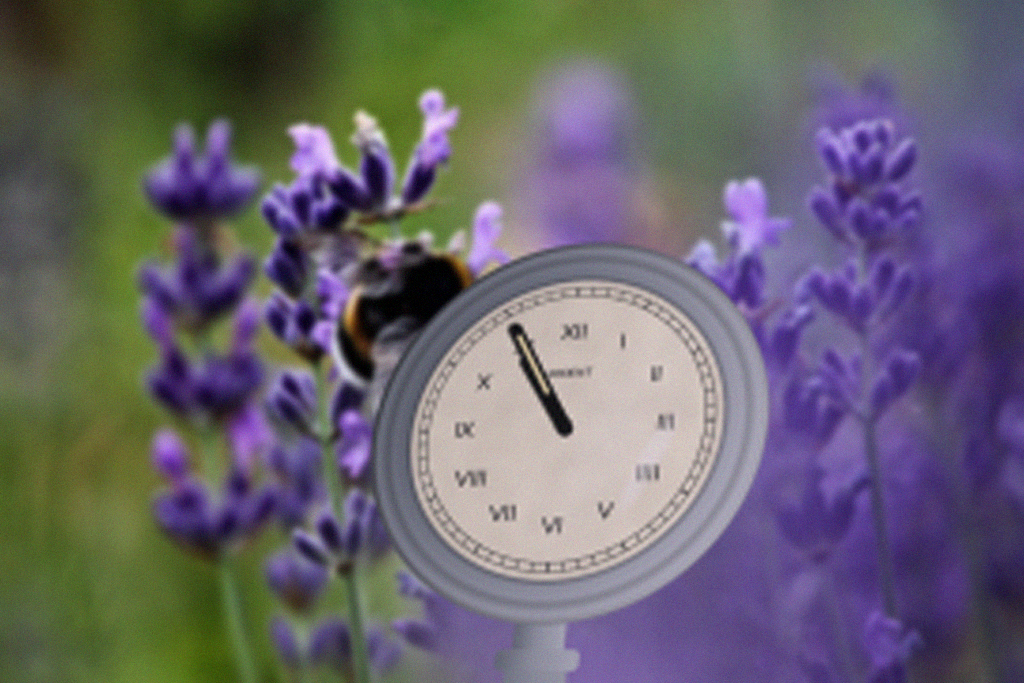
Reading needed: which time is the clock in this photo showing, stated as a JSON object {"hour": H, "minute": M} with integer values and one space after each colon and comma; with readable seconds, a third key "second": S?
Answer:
{"hour": 10, "minute": 55}
